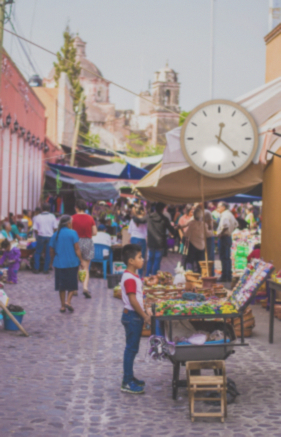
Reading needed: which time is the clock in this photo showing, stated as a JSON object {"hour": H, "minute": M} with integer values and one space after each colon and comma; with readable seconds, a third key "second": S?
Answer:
{"hour": 12, "minute": 22}
